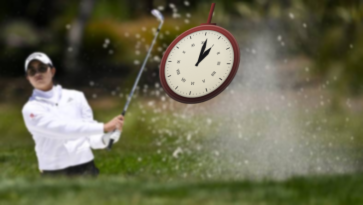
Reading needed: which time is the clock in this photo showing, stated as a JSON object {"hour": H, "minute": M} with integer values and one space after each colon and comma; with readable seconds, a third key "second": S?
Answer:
{"hour": 1, "minute": 1}
